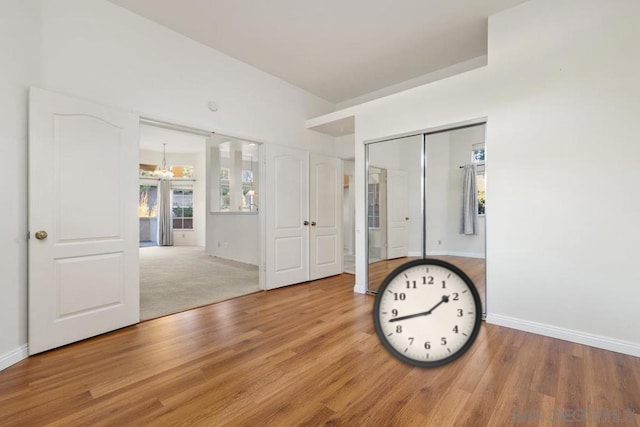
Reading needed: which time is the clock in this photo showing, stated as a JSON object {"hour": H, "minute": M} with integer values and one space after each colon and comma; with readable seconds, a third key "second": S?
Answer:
{"hour": 1, "minute": 43}
